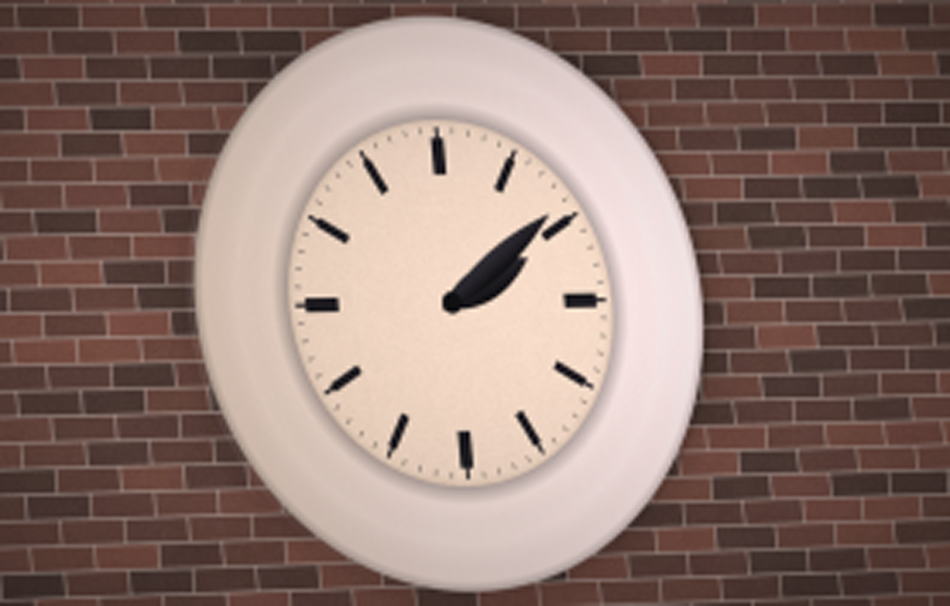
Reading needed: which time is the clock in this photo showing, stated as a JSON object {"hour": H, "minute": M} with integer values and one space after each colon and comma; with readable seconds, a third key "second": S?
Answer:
{"hour": 2, "minute": 9}
